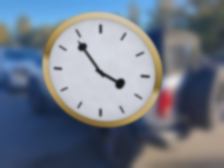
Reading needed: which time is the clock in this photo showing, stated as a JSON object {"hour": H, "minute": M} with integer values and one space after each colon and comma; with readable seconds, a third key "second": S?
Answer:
{"hour": 3, "minute": 54}
